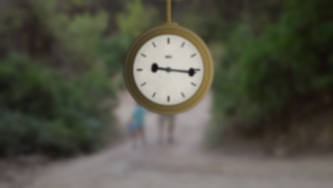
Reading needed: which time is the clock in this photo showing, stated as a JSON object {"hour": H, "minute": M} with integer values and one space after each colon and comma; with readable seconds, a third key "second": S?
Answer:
{"hour": 9, "minute": 16}
